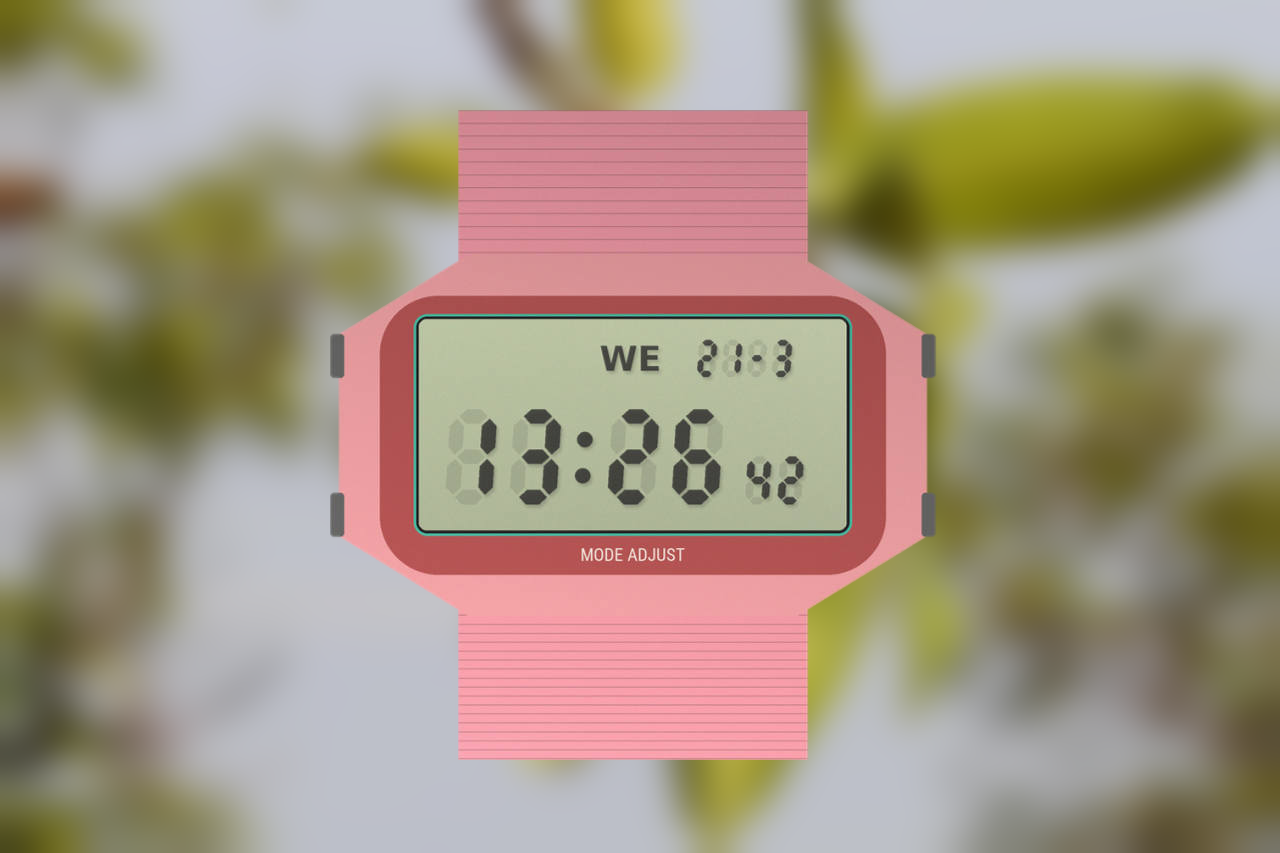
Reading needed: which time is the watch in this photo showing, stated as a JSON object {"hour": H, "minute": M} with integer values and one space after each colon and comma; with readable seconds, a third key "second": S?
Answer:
{"hour": 13, "minute": 26, "second": 42}
